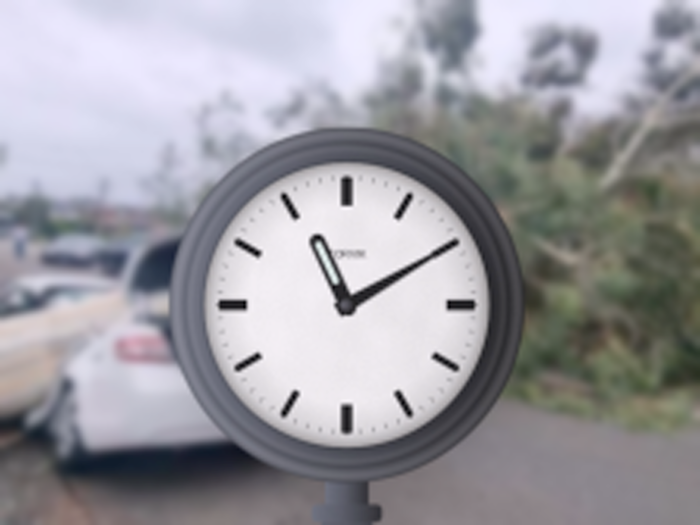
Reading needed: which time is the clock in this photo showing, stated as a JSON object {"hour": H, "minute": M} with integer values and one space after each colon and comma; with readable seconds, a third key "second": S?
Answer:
{"hour": 11, "minute": 10}
